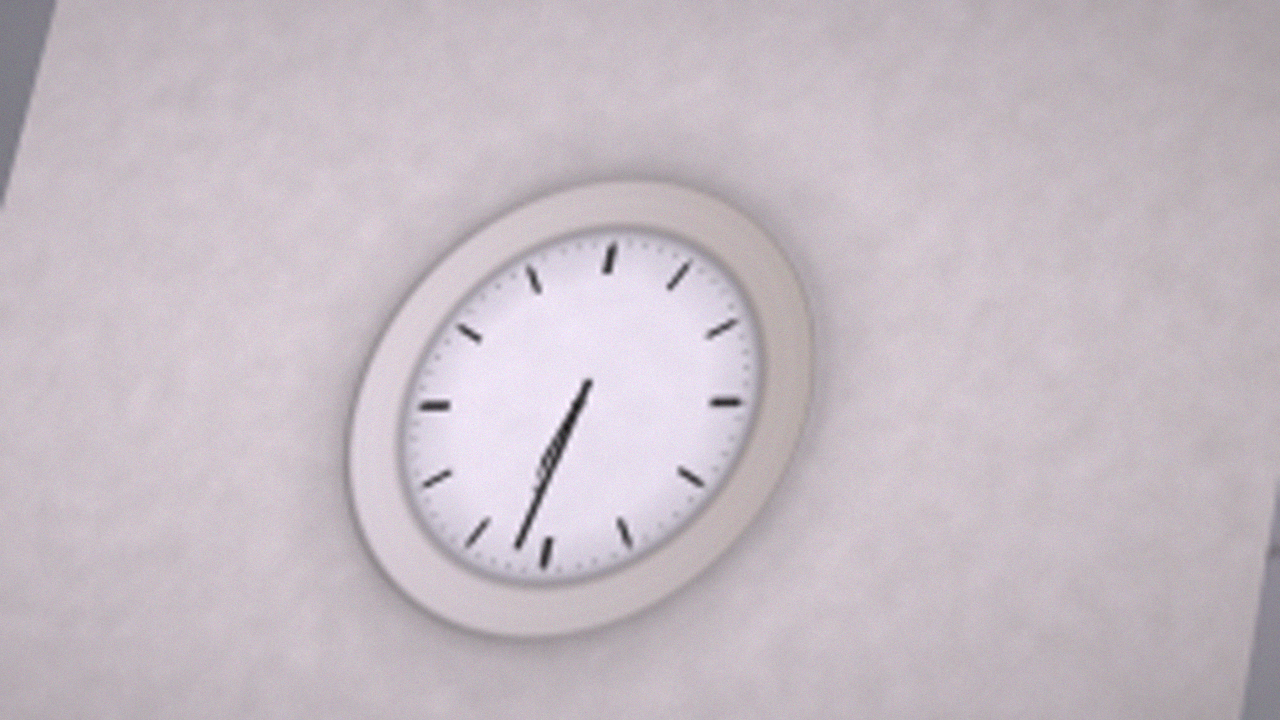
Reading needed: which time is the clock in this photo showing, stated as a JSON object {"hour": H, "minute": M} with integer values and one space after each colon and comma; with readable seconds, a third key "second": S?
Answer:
{"hour": 6, "minute": 32}
